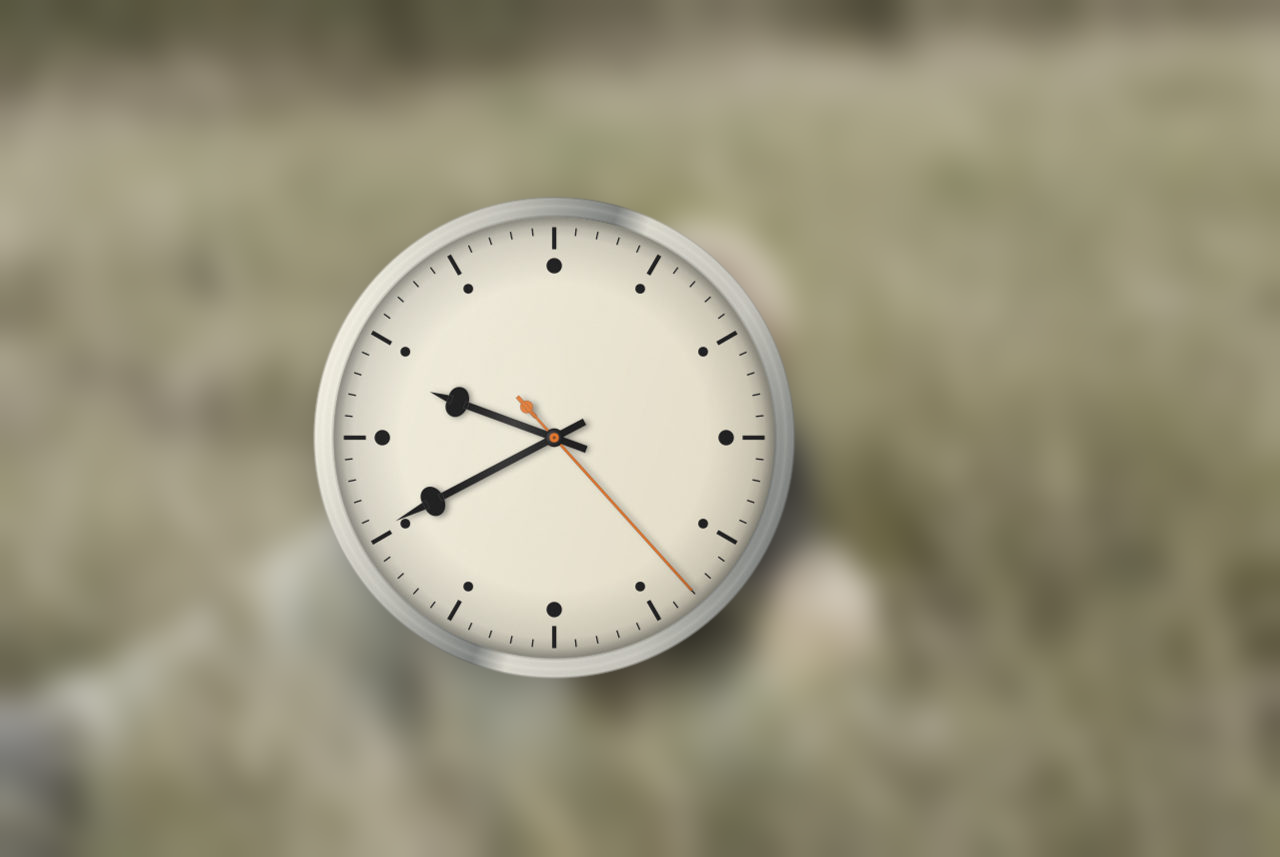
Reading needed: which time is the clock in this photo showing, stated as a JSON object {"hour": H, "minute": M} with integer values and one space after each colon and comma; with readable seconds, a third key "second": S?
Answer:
{"hour": 9, "minute": 40, "second": 23}
